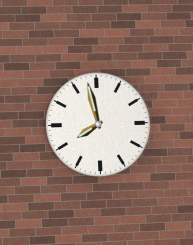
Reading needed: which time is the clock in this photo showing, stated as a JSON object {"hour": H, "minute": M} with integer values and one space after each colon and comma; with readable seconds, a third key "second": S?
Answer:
{"hour": 7, "minute": 58}
